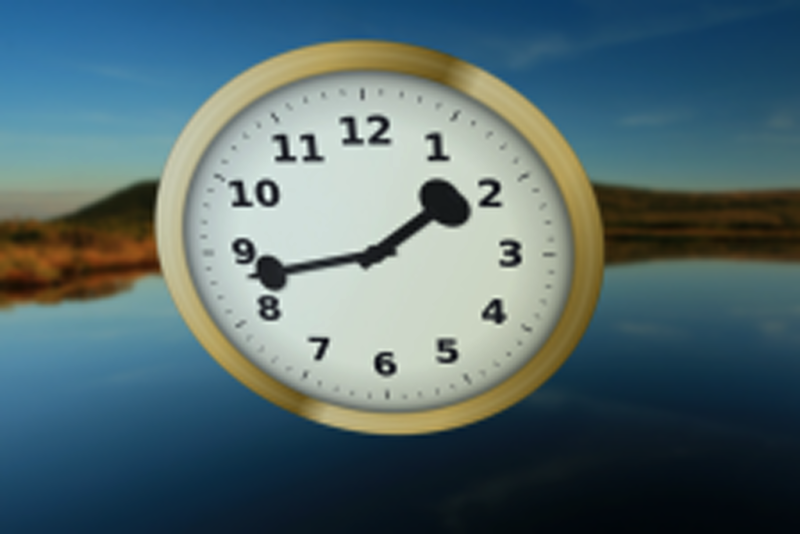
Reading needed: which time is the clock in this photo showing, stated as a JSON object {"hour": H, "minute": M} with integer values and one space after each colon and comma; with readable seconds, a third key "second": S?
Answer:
{"hour": 1, "minute": 43}
